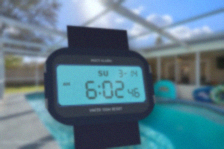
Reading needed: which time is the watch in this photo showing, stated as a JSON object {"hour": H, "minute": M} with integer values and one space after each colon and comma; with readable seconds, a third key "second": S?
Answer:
{"hour": 6, "minute": 2}
